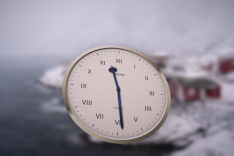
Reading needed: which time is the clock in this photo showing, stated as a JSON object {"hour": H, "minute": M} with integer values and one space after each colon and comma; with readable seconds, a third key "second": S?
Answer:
{"hour": 11, "minute": 29}
